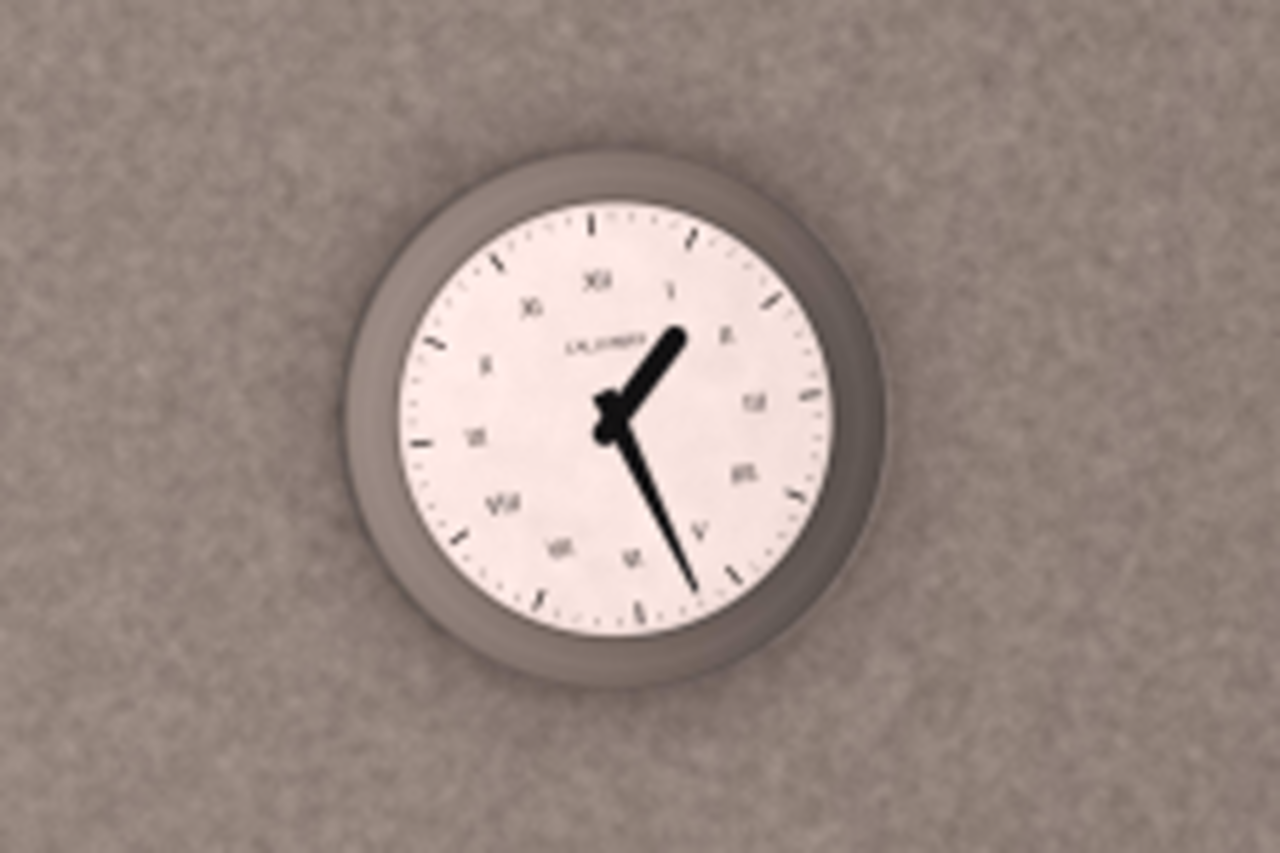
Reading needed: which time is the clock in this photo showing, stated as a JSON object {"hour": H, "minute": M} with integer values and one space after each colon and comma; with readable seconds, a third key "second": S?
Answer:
{"hour": 1, "minute": 27}
